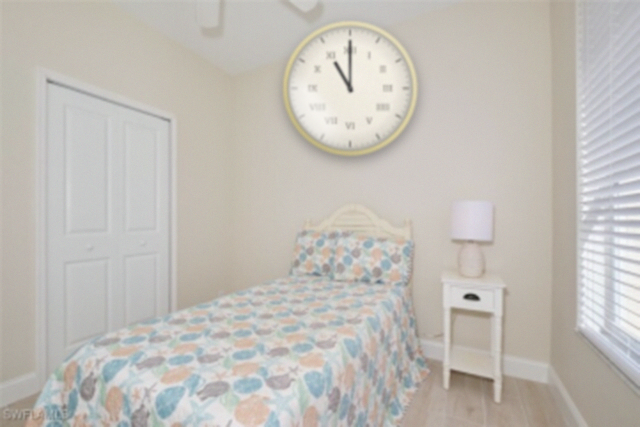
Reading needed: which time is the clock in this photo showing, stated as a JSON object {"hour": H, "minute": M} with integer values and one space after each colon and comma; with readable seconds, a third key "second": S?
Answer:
{"hour": 11, "minute": 0}
